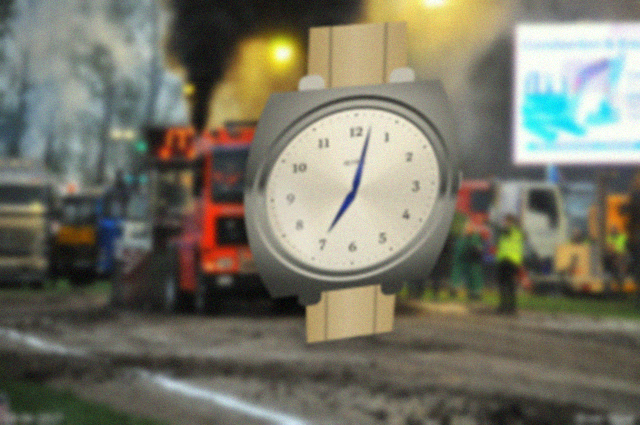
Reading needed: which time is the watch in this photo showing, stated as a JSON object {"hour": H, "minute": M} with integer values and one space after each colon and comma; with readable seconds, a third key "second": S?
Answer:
{"hour": 7, "minute": 2}
